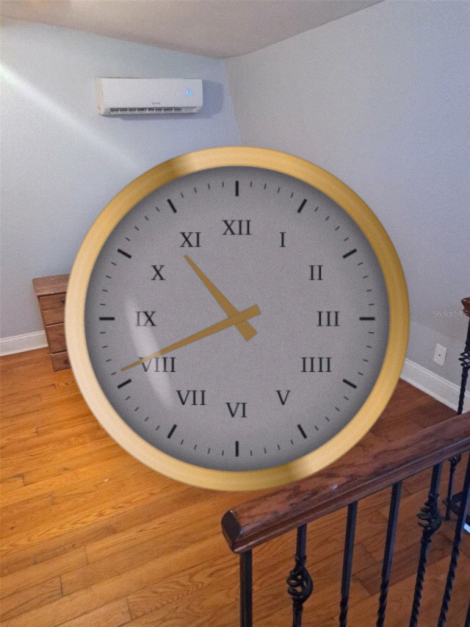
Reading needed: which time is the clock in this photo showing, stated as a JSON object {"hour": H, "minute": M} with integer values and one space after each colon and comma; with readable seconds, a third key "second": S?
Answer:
{"hour": 10, "minute": 41}
